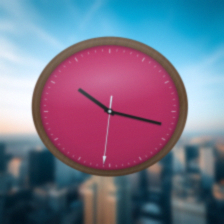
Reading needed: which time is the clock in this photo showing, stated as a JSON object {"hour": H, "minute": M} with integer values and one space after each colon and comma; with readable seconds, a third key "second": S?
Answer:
{"hour": 10, "minute": 17, "second": 31}
